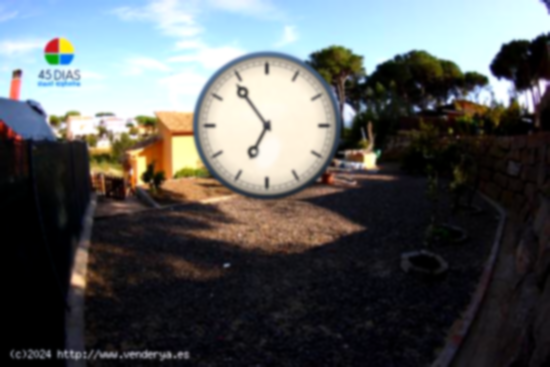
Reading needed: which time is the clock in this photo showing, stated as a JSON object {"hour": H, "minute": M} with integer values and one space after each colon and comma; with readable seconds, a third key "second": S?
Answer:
{"hour": 6, "minute": 54}
